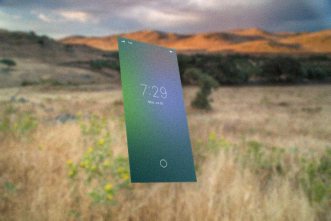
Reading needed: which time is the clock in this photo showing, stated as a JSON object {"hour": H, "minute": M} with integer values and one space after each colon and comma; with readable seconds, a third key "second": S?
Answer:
{"hour": 7, "minute": 29}
